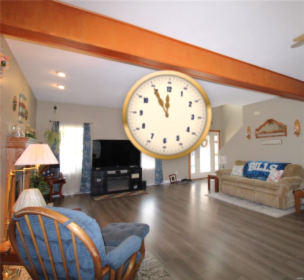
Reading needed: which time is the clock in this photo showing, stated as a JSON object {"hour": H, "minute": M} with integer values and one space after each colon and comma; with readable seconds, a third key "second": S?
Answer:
{"hour": 11, "minute": 55}
